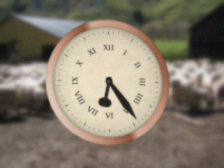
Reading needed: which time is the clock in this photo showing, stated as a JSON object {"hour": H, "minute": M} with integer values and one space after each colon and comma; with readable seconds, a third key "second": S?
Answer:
{"hour": 6, "minute": 24}
